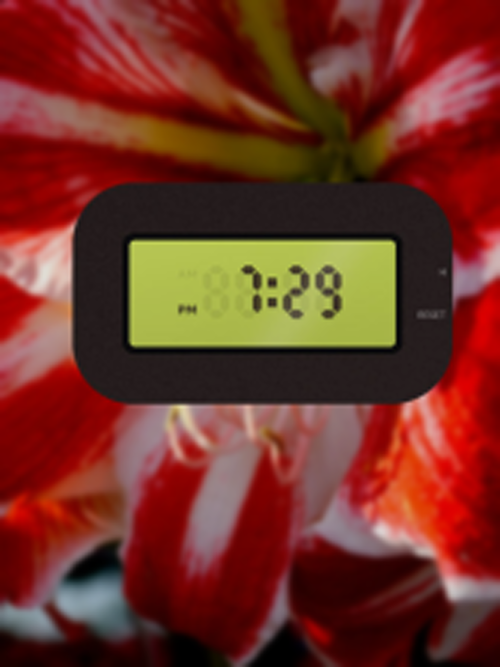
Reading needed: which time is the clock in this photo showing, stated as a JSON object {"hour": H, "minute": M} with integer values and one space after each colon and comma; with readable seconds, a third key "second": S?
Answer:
{"hour": 7, "minute": 29}
